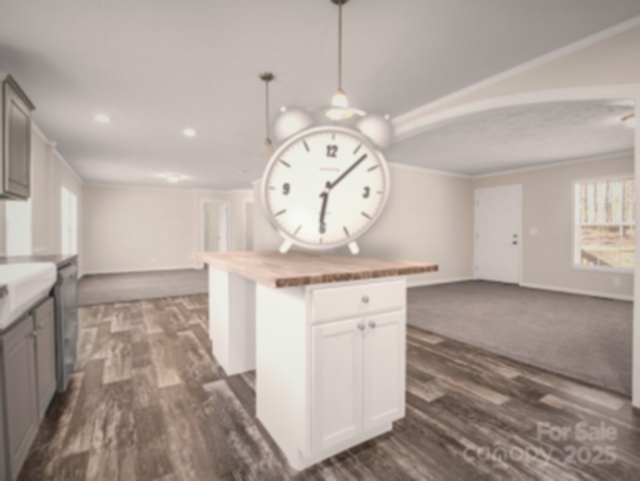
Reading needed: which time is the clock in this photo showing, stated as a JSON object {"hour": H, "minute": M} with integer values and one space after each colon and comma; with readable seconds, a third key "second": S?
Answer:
{"hour": 6, "minute": 7}
